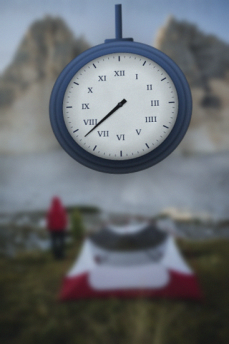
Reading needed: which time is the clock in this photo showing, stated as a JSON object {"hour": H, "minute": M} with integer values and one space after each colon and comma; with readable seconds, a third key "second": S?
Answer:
{"hour": 7, "minute": 38}
